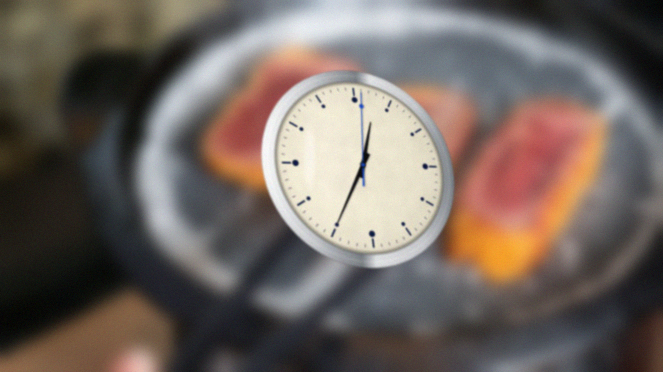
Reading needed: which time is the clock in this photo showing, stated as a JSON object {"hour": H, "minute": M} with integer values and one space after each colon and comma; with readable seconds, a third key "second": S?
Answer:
{"hour": 12, "minute": 35, "second": 1}
